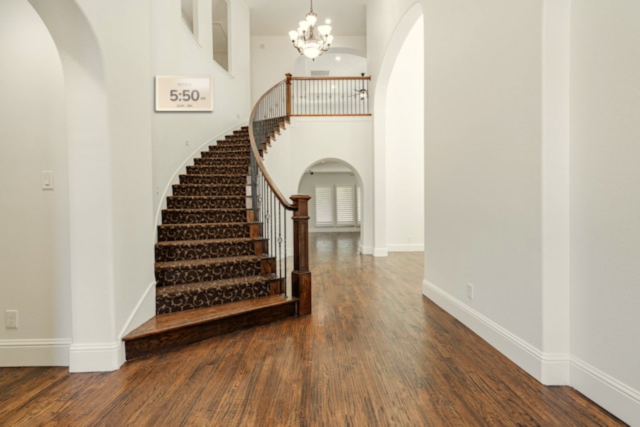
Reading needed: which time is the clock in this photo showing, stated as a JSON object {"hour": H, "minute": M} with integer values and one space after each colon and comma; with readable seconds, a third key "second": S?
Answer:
{"hour": 5, "minute": 50}
